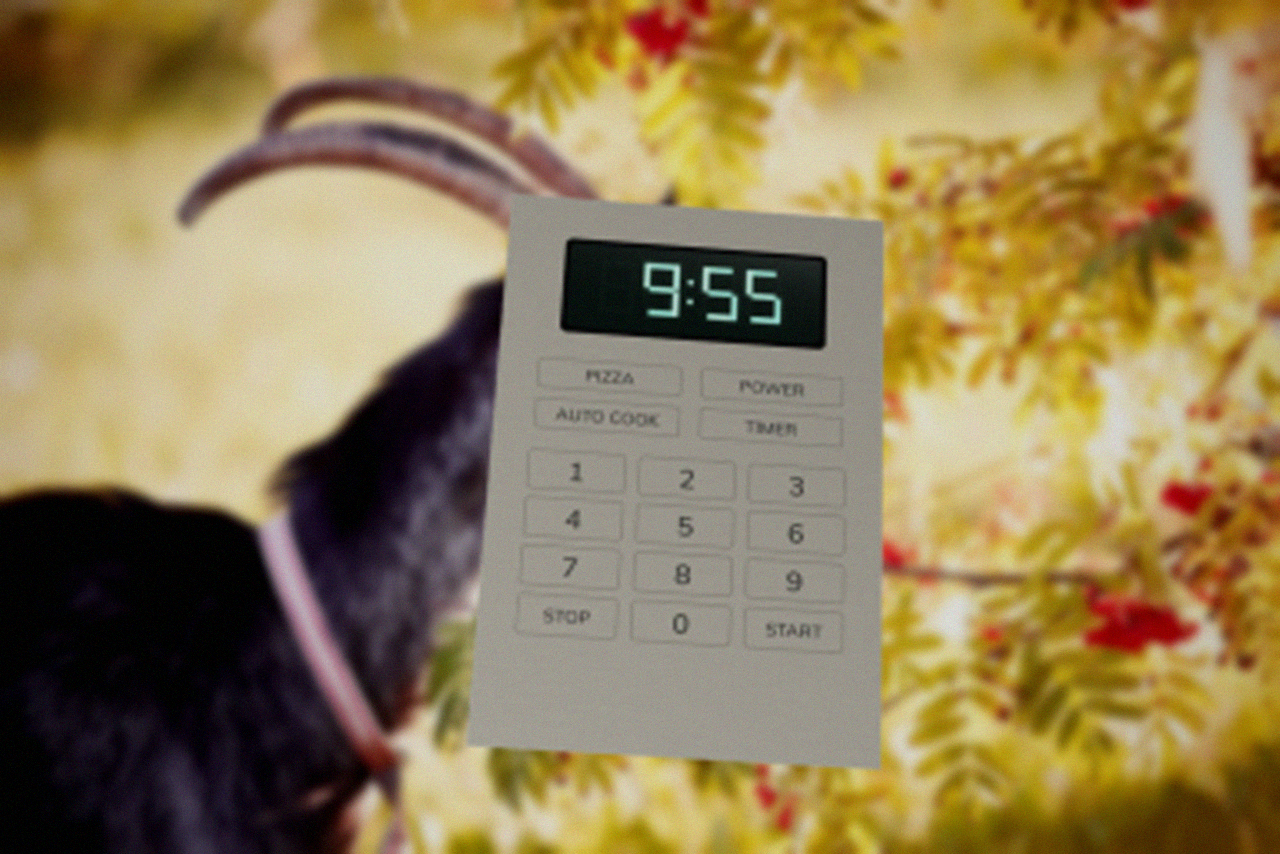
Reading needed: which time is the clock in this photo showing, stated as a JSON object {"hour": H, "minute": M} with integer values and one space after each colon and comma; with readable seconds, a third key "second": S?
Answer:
{"hour": 9, "minute": 55}
